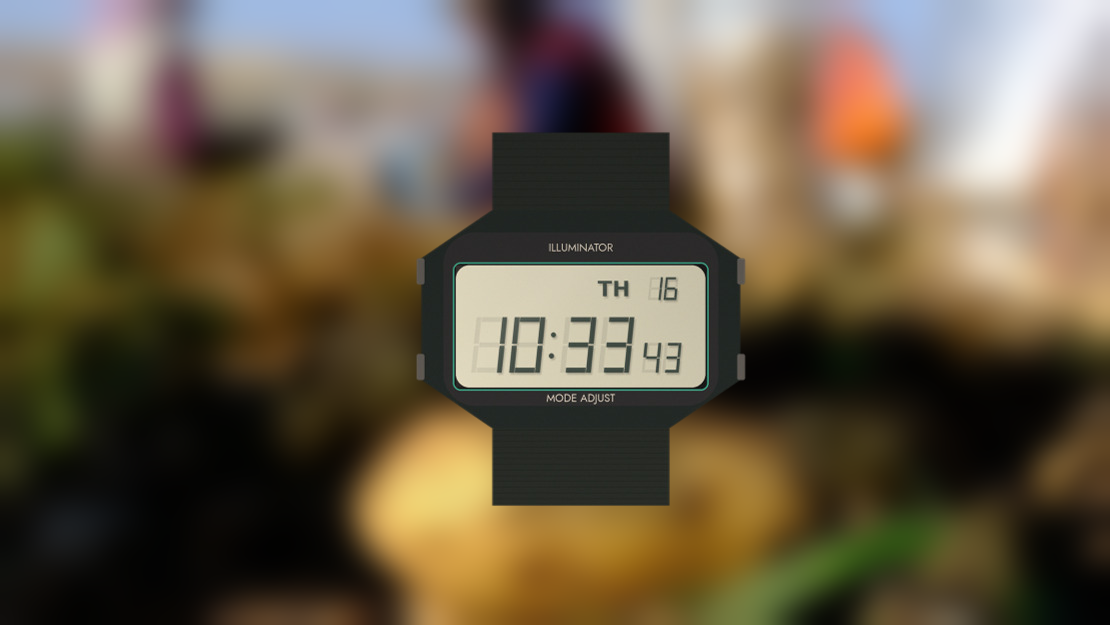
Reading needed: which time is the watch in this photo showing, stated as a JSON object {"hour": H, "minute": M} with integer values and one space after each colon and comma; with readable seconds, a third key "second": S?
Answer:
{"hour": 10, "minute": 33, "second": 43}
